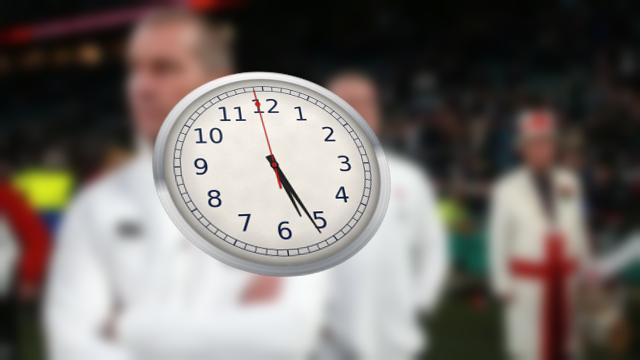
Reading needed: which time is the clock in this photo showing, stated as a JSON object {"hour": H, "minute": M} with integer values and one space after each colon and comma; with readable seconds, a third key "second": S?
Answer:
{"hour": 5, "minute": 25, "second": 59}
